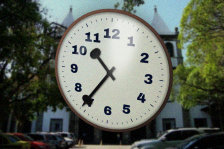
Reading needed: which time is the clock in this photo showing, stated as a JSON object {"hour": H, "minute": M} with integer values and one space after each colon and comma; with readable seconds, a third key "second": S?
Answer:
{"hour": 10, "minute": 36}
